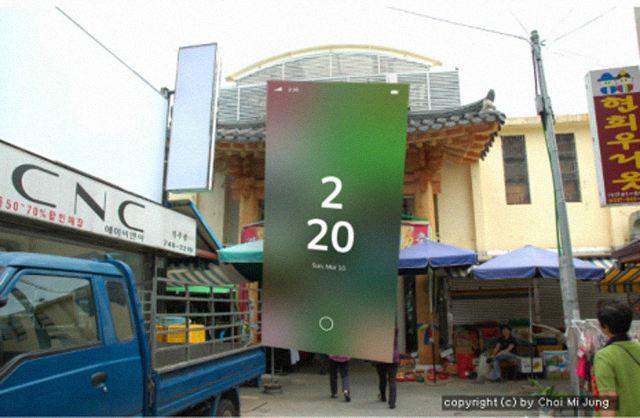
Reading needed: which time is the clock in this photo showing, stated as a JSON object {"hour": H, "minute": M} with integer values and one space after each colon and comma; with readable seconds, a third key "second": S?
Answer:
{"hour": 2, "minute": 20}
